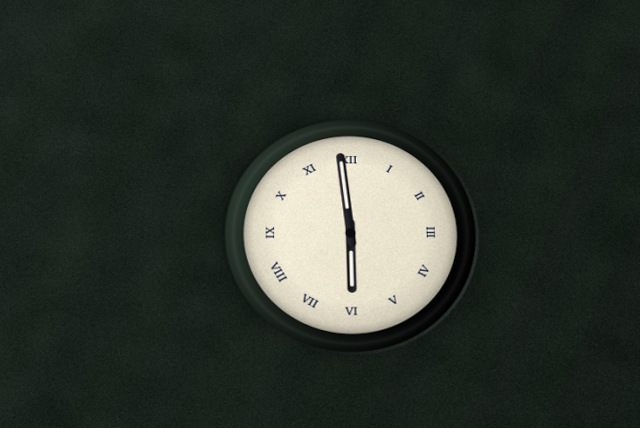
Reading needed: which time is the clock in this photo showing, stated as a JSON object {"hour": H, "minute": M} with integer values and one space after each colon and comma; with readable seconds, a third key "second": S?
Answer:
{"hour": 5, "minute": 59}
